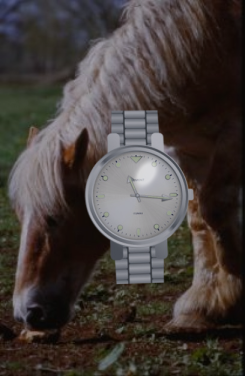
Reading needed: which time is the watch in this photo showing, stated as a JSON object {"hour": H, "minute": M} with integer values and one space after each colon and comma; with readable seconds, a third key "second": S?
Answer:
{"hour": 11, "minute": 16}
